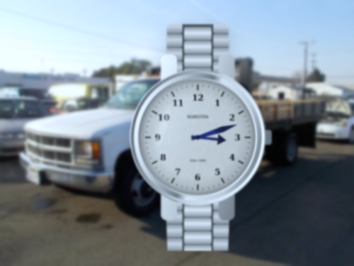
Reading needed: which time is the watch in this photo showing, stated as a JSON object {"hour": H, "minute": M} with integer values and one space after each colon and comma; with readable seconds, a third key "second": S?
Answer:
{"hour": 3, "minute": 12}
